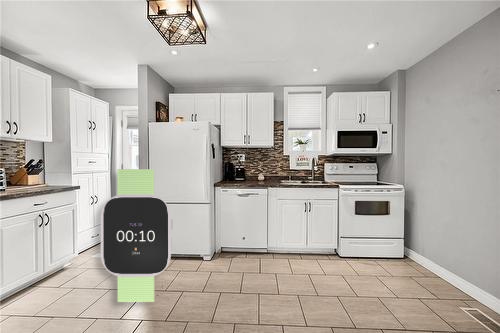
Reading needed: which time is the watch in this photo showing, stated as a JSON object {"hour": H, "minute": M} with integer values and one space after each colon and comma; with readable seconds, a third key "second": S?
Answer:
{"hour": 0, "minute": 10}
